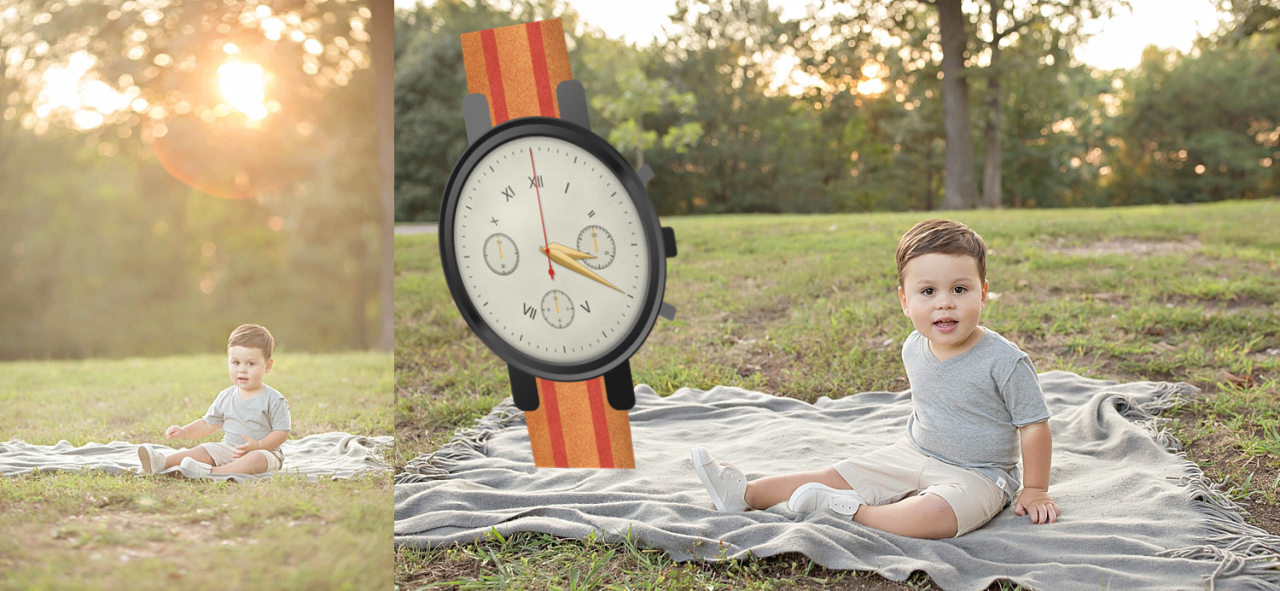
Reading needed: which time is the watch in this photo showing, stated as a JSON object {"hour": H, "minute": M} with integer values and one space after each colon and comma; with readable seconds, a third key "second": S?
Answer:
{"hour": 3, "minute": 20}
